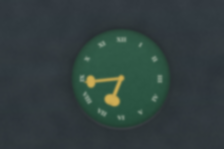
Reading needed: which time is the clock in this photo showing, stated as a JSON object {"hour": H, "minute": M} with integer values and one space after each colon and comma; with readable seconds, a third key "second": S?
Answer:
{"hour": 6, "minute": 44}
